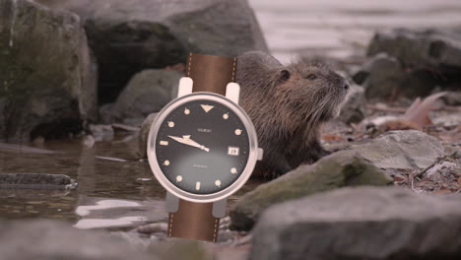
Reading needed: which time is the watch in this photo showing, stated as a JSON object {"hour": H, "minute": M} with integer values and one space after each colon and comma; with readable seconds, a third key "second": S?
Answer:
{"hour": 9, "minute": 47}
